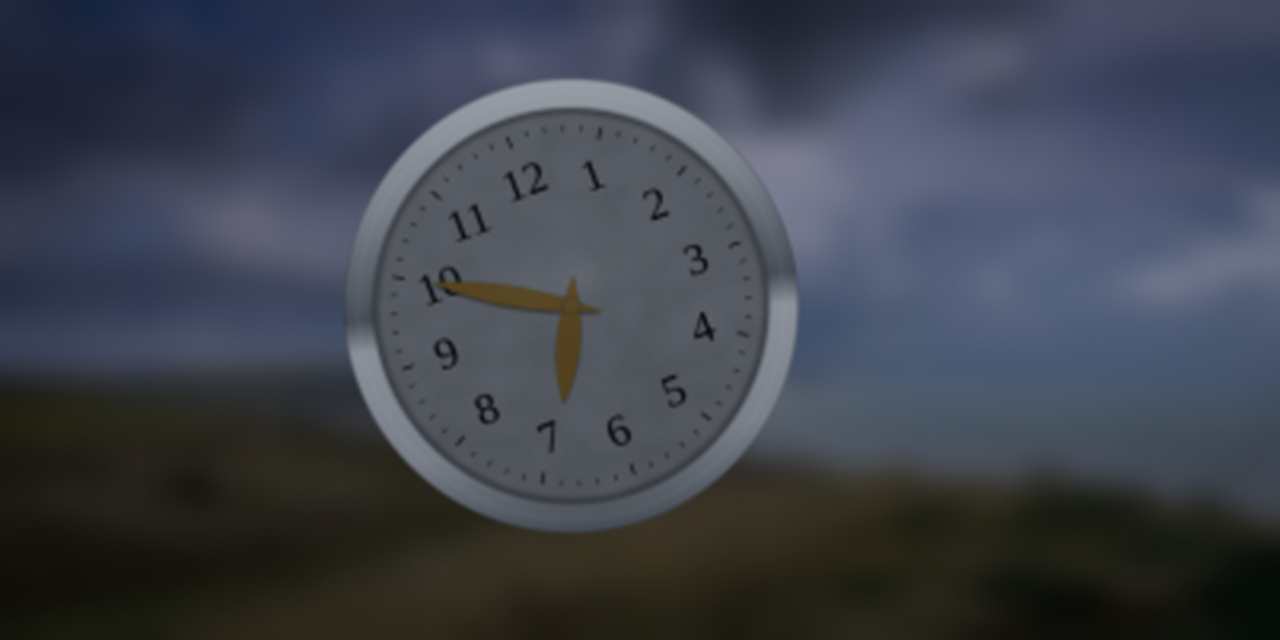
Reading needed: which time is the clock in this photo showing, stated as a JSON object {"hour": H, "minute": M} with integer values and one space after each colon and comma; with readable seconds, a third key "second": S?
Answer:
{"hour": 6, "minute": 50}
